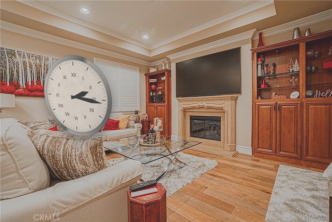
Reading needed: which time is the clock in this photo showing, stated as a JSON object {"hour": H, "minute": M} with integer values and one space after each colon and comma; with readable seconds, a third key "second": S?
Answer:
{"hour": 2, "minute": 16}
